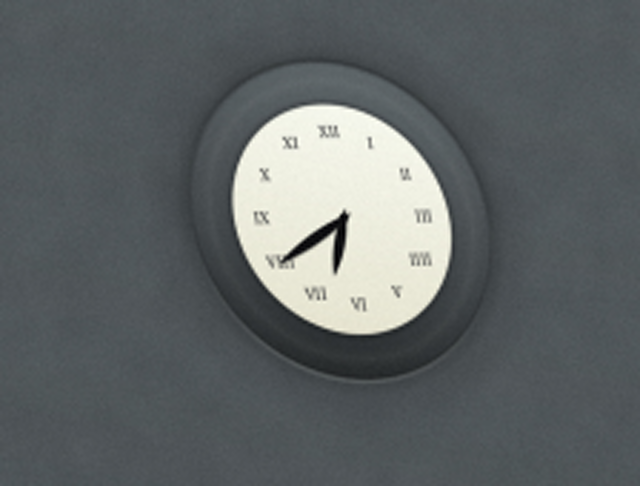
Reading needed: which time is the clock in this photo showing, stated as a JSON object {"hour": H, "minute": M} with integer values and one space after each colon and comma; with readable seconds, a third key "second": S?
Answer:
{"hour": 6, "minute": 40}
